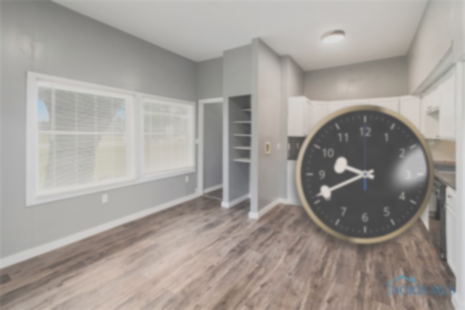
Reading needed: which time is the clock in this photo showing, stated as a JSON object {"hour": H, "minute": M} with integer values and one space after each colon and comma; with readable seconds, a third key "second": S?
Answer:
{"hour": 9, "minute": 41, "second": 0}
